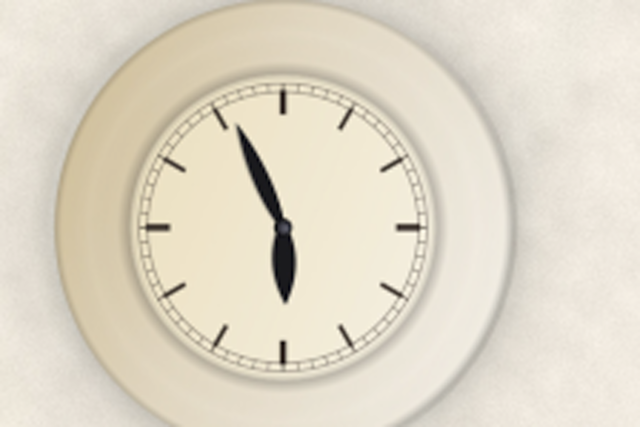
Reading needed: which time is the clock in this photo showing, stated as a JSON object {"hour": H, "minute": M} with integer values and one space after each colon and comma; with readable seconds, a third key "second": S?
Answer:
{"hour": 5, "minute": 56}
